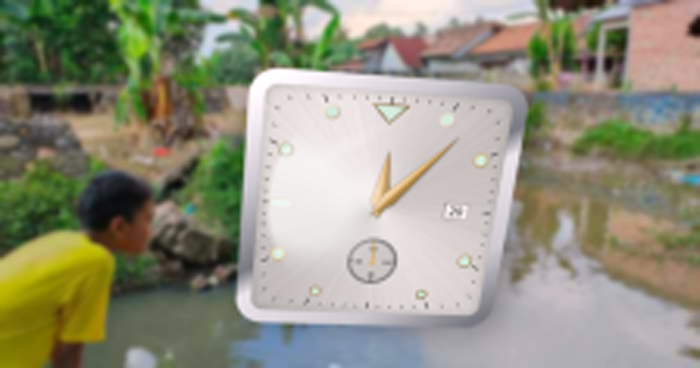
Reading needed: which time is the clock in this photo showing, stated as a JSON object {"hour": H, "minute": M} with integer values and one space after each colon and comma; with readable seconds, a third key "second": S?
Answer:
{"hour": 12, "minute": 7}
